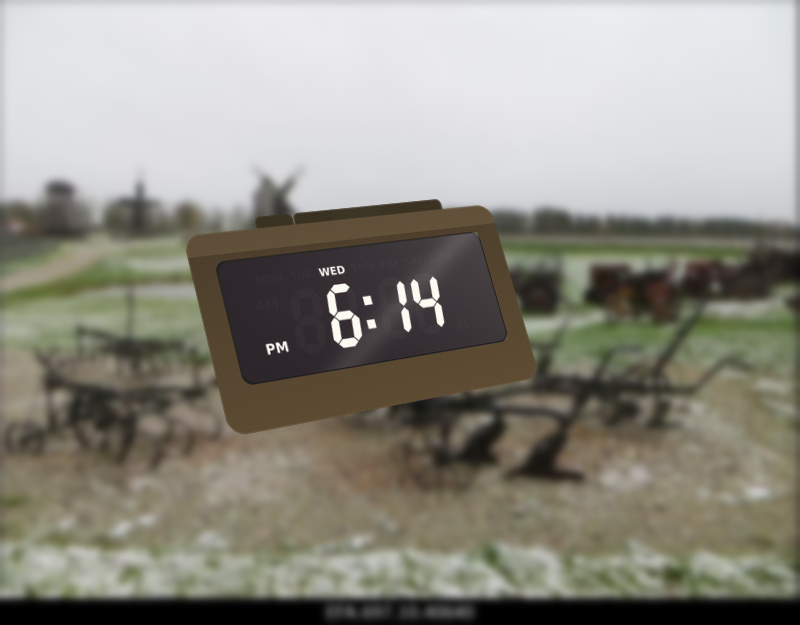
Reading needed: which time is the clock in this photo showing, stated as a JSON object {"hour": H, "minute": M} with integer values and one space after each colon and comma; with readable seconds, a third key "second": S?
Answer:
{"hour": 6, "minute": 14}
